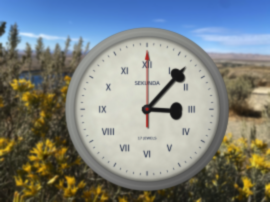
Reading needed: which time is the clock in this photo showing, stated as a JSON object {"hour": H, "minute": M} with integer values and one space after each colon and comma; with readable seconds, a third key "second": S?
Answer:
{"hour": 3, "minute": 7, "second": 0}
